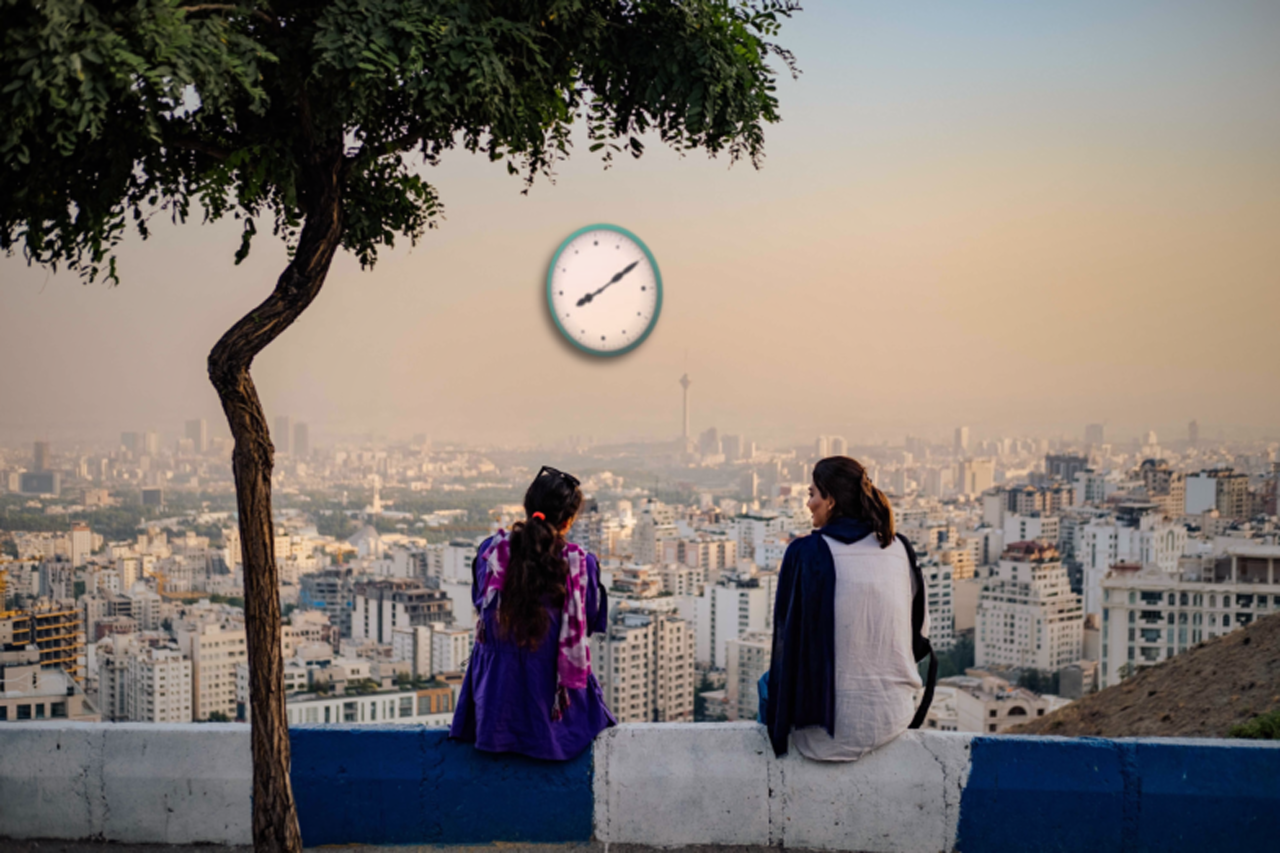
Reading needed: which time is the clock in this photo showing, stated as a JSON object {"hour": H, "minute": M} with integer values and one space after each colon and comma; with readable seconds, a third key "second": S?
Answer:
{"hour": 8, "minute": 10}
